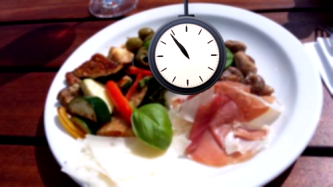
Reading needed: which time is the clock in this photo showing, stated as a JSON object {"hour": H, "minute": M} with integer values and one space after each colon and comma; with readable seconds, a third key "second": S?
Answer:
{"hour": 10, "minute": 54}
